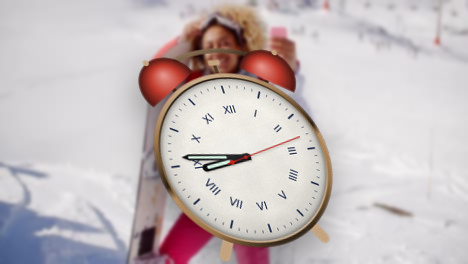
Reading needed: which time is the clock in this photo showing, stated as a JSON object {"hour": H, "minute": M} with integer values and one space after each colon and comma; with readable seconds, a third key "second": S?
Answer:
{"hour": 8, "minute": 46, "second": 13}
